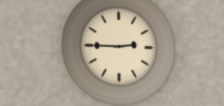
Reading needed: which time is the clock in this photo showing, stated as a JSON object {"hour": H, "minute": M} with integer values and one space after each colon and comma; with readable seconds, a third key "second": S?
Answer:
{"hour": 2, "minute": 45}
